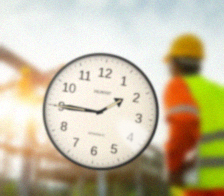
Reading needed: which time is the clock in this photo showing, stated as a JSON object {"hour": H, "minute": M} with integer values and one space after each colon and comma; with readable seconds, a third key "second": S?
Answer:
{"hour": 1, "minute": 45}
